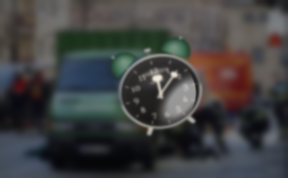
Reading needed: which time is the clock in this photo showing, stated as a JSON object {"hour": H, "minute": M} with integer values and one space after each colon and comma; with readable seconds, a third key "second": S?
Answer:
{"hour": 12, "minute": 8}
